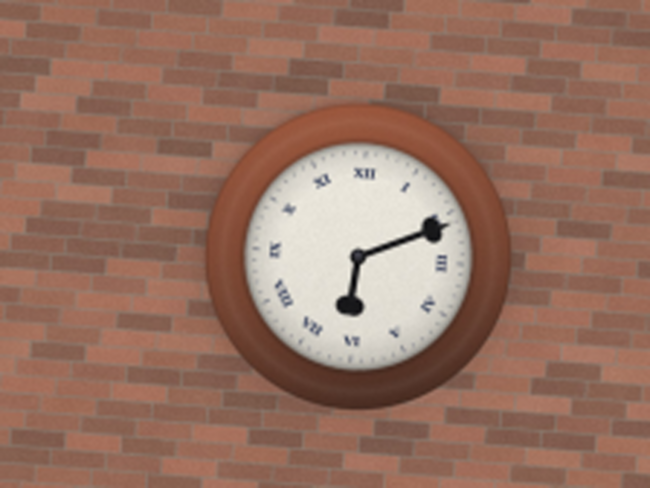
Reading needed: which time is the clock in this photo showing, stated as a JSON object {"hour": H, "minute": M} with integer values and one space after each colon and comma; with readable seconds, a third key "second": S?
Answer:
{"hour": 6, "minute": 11}
